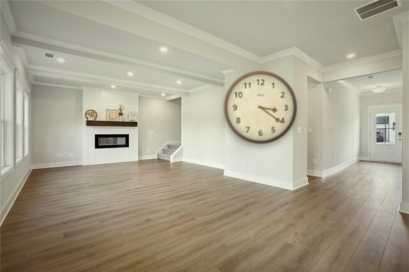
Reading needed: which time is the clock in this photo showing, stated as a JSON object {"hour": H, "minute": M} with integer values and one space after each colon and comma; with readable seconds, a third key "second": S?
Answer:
{"hour": 3, "minute": 21}
